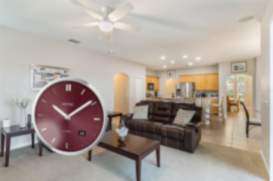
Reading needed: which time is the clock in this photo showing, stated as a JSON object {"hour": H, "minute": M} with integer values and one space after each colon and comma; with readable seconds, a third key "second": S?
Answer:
{"hour": 10, "minute": 9}
